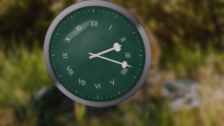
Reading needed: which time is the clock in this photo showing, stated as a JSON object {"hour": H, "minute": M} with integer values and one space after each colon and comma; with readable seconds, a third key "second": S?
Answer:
{"hour": 2, "minute": 18}
